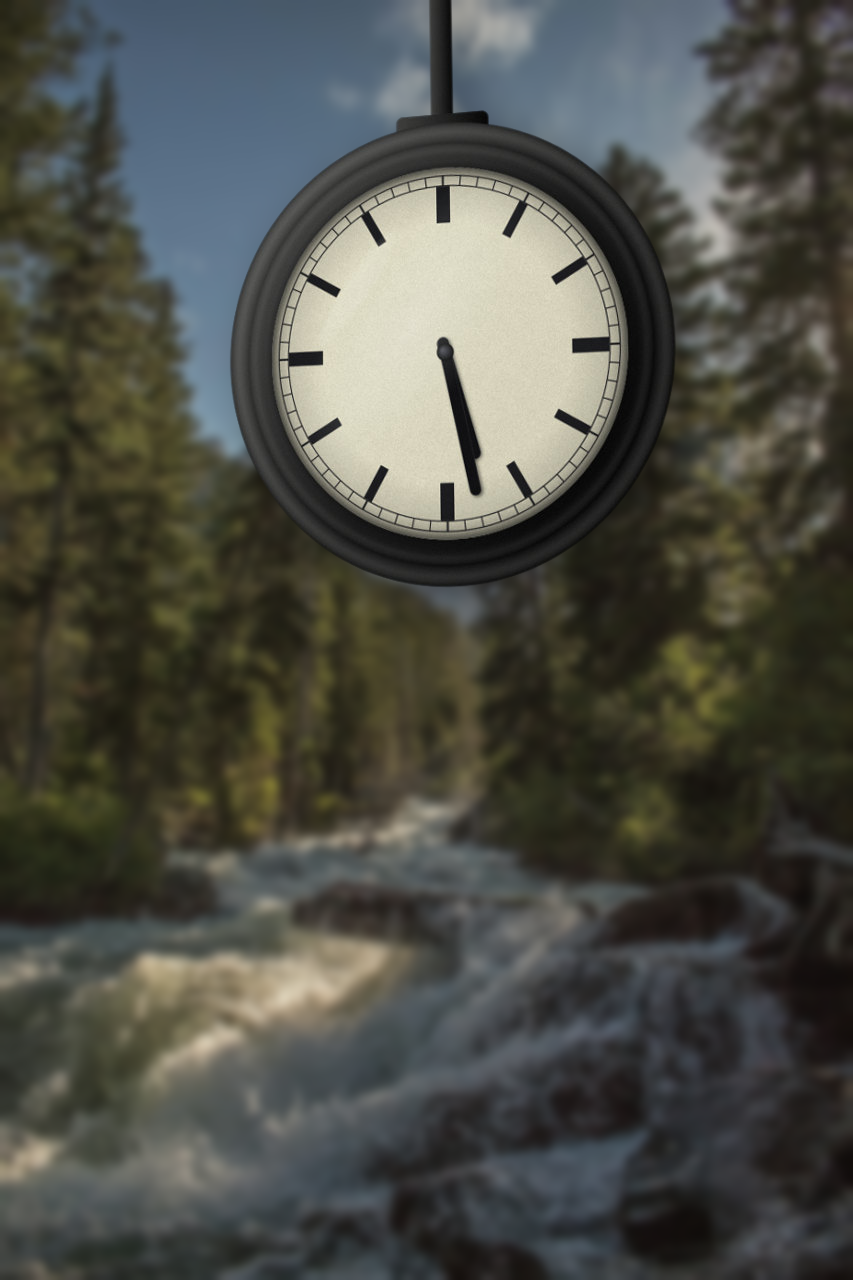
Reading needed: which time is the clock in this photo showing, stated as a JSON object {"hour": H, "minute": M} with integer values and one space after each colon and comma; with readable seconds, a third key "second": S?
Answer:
{"hour": 5, "minute": 28}
